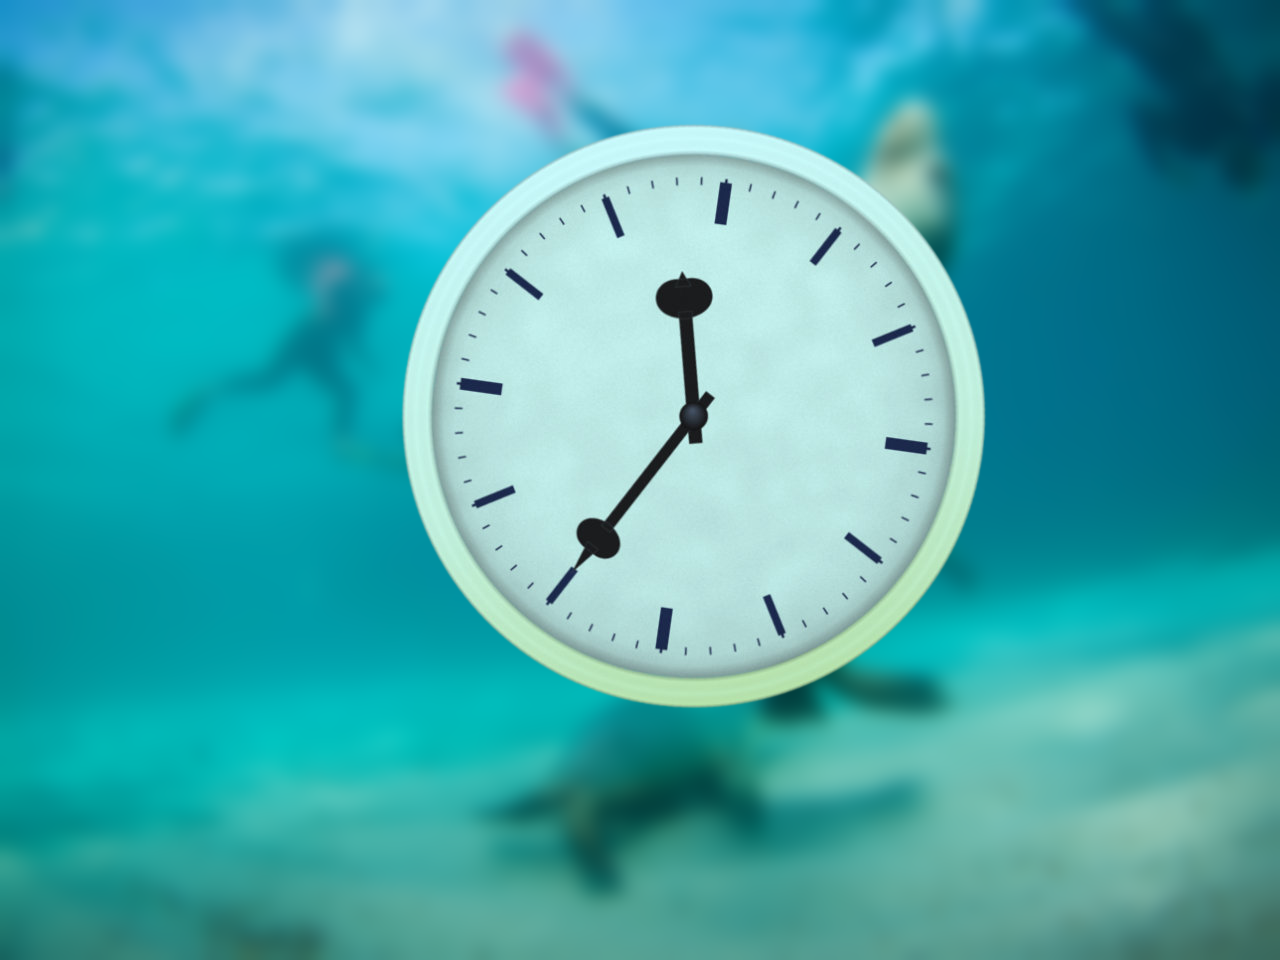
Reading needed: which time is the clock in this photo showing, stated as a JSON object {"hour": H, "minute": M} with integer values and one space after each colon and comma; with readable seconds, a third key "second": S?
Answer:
{"hour": 11, "minute": 35}
